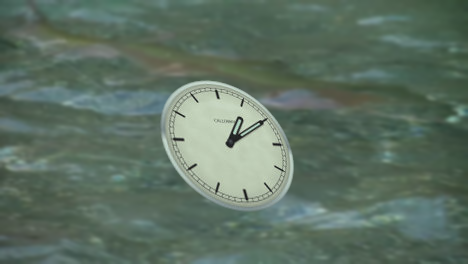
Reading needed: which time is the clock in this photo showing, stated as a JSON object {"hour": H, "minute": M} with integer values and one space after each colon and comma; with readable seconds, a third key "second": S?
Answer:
{"hour": 1, "minute": 10}
